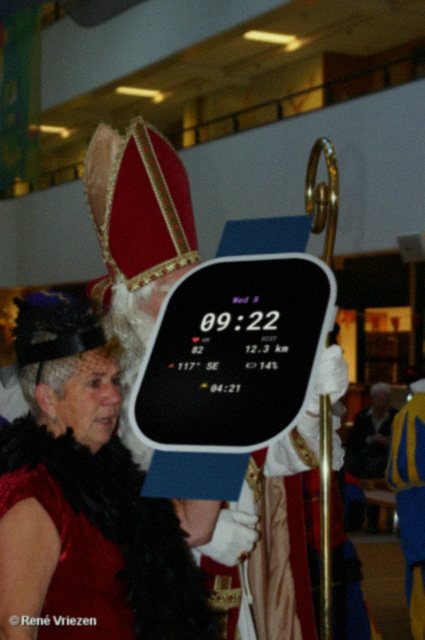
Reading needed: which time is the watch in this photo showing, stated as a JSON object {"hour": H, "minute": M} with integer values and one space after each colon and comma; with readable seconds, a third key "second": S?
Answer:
{"hour": 9, "minute": 22}
